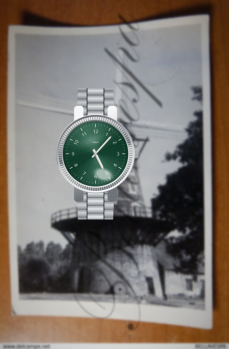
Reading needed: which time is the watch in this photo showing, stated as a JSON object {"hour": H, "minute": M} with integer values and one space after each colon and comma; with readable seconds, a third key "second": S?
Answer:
{"hour": 5, "minute": 7}
